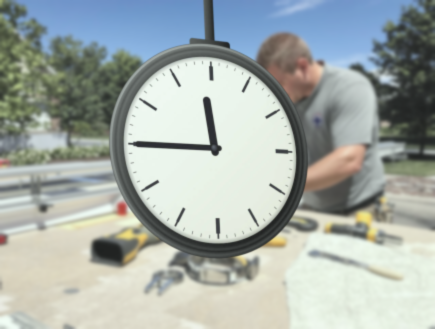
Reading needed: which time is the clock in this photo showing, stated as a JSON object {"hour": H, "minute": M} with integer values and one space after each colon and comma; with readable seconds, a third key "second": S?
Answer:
{"hour": 11, "minute": 45}
